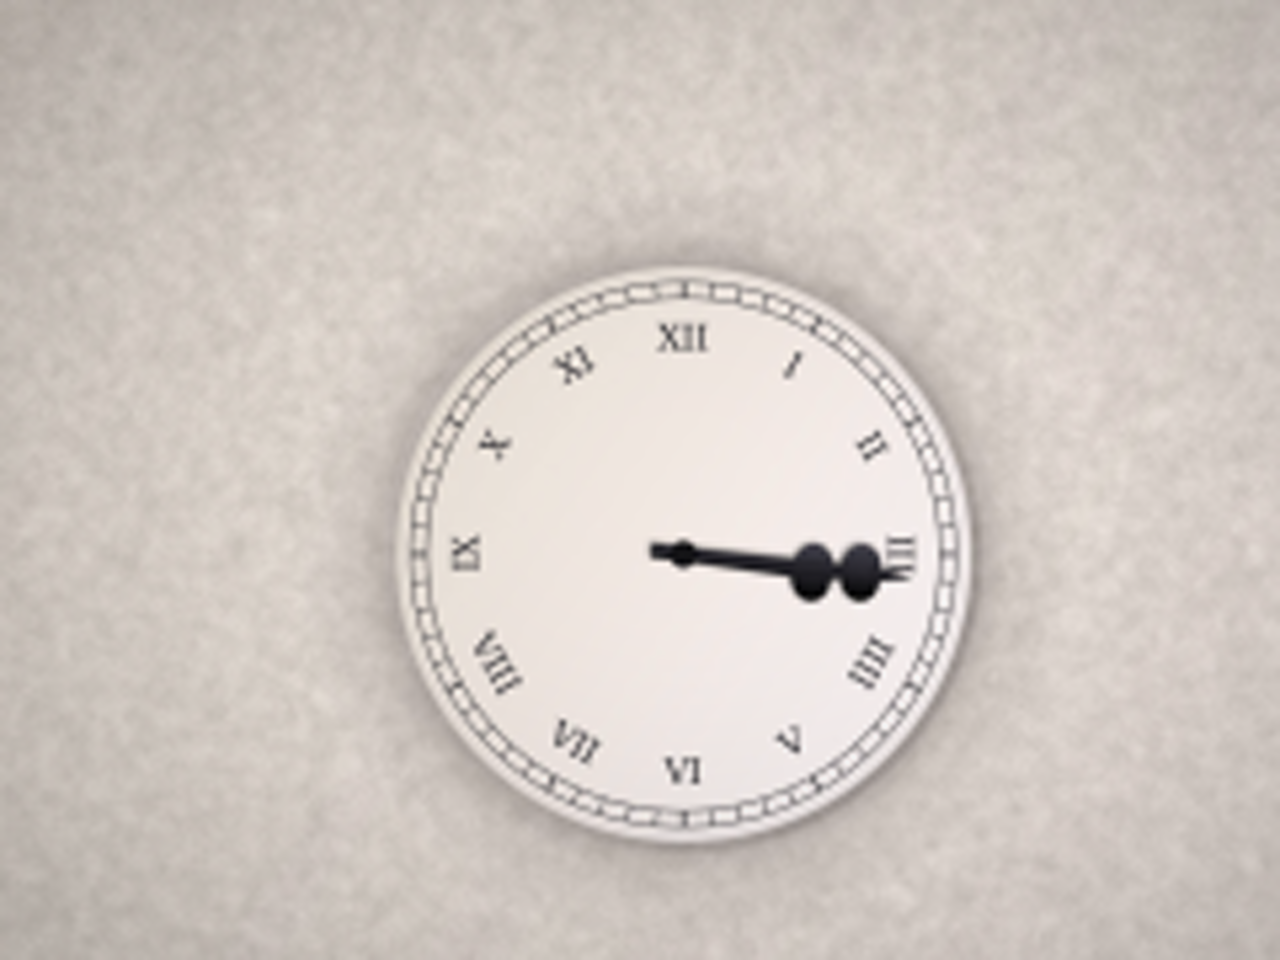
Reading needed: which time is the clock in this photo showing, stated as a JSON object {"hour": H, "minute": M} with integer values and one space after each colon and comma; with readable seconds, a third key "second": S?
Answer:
{"hour": 3, "minute": 16}
